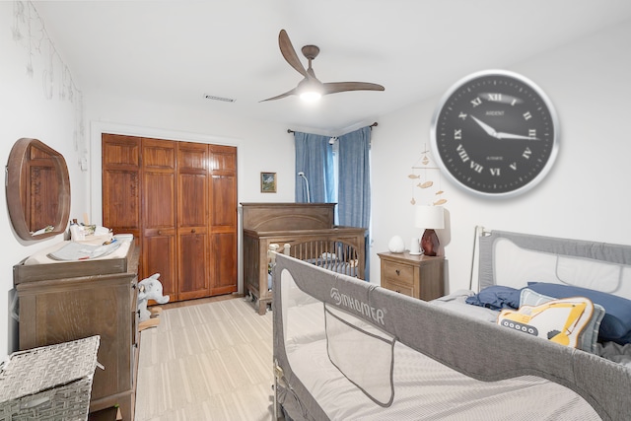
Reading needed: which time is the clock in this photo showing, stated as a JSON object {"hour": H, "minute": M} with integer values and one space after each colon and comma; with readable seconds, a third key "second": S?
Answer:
{"hour": 10, "minute": 16}
